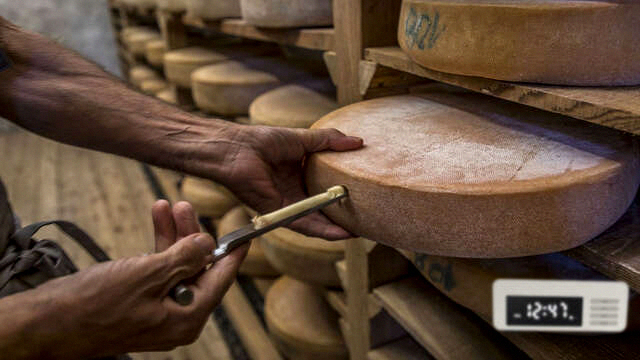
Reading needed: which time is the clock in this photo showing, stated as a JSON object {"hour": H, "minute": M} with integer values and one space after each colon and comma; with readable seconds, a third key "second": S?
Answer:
{"hour": 12, "minute": 47}
